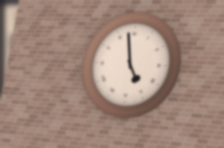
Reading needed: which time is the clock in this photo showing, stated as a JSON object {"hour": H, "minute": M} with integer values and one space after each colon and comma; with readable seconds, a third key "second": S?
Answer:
{"hour": 4, "minute": 58}
